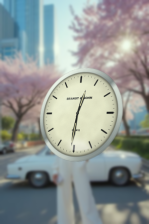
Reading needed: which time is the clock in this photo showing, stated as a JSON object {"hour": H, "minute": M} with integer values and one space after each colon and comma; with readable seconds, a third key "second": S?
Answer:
{"hour": 12, "minute": 31}
